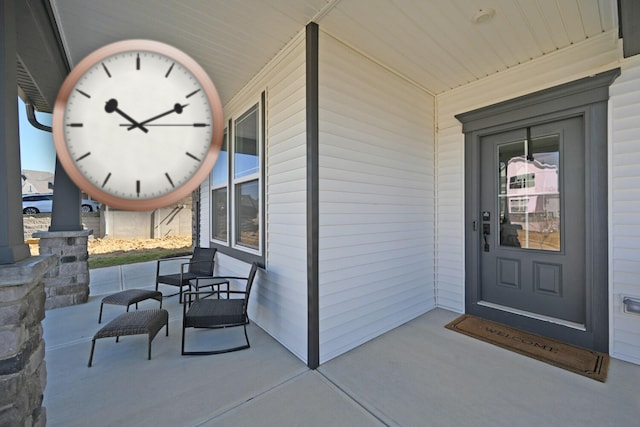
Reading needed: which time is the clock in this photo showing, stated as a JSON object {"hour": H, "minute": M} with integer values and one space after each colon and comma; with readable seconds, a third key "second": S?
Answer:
{"hour": 10, "minute": 11, "second": 15}
